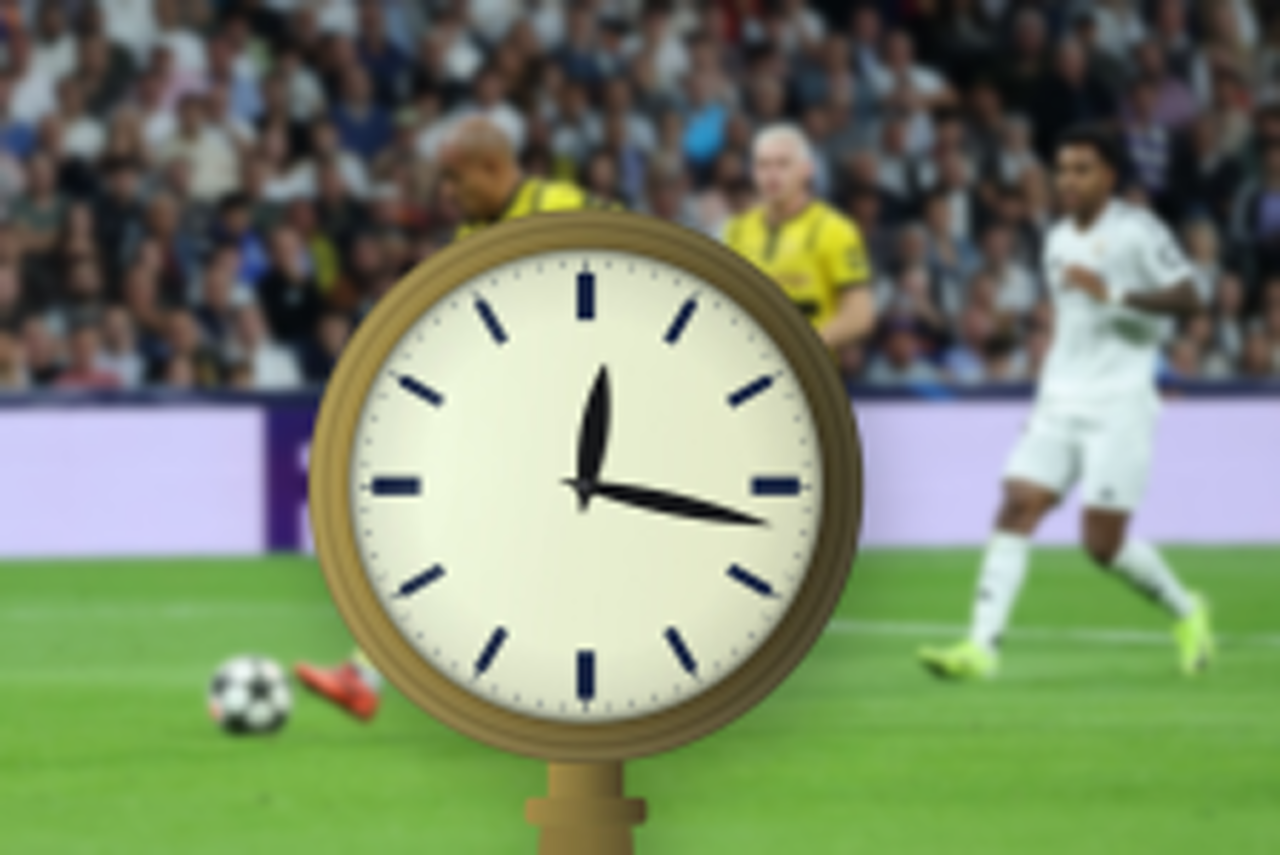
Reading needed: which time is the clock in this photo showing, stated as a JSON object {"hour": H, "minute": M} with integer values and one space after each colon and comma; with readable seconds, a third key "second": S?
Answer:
{"hour": 12, "minute": 17}
